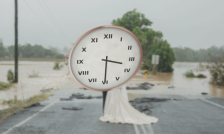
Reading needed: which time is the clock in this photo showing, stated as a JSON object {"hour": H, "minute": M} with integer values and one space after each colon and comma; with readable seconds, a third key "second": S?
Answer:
{"hour": 3, "minute": 30}
